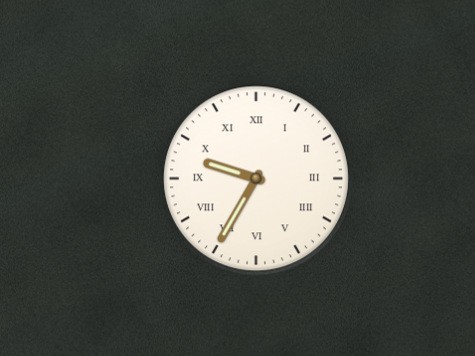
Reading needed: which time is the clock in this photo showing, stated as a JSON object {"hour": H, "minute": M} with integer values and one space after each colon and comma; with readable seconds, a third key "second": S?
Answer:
{"hour": 9, "minute": 35}
